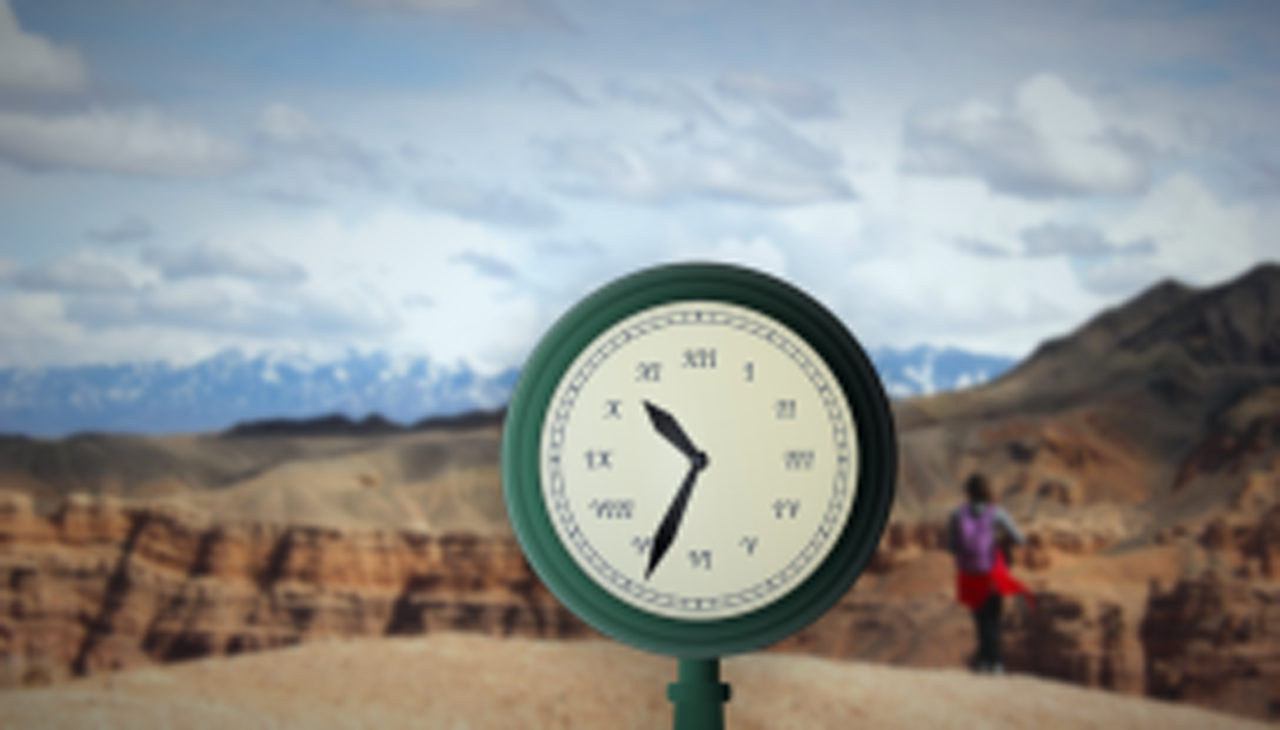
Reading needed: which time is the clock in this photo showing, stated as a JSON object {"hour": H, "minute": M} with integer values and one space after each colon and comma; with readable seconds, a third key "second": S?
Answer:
{"hour": 10, "minute": 34}
